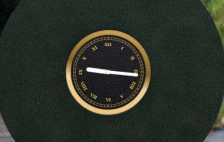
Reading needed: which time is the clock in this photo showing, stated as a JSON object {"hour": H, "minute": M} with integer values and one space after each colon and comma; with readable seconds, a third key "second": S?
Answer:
{"hour": 9, "minute": 16}
